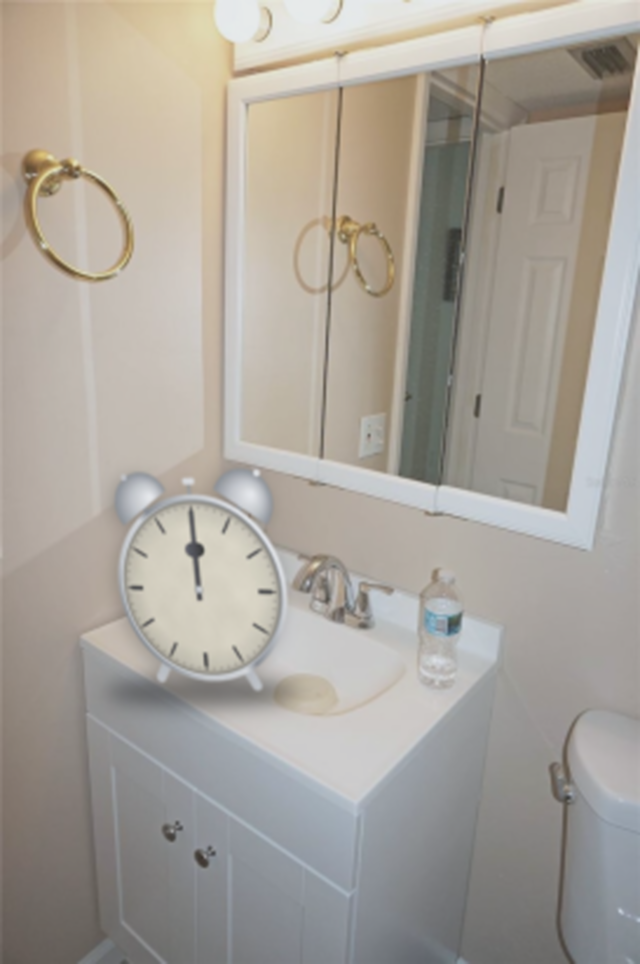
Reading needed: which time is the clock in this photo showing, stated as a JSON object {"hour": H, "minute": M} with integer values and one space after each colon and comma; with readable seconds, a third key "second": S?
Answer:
{"hour": 12, "minute": 0}
